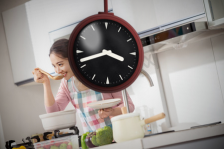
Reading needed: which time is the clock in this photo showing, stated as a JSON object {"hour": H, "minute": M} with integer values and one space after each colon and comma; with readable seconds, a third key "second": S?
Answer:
{"hour": 3, "minute": 42}
